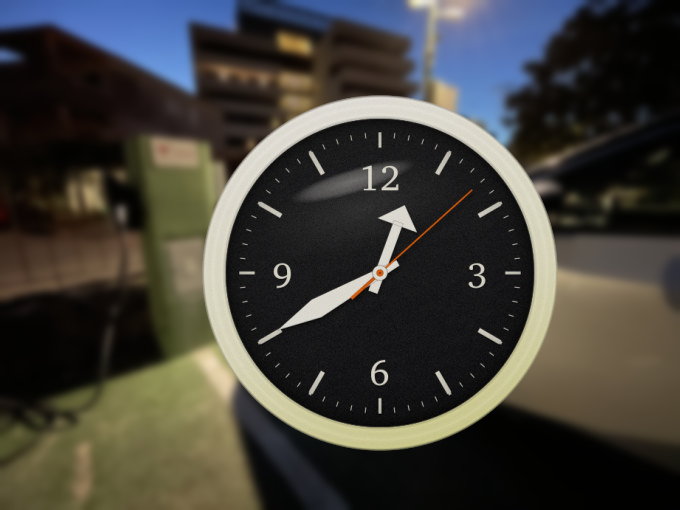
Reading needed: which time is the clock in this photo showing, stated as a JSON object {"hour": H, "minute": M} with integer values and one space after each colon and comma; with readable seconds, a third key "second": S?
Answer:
{"hour": 12, "minute": 40, "second": 8}
